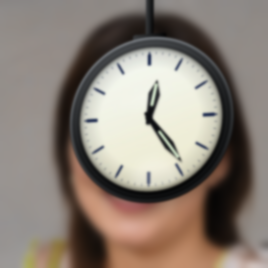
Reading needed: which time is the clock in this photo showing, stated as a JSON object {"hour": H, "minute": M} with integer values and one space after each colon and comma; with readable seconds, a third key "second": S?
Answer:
{"hour": 12, "minute": 24}
